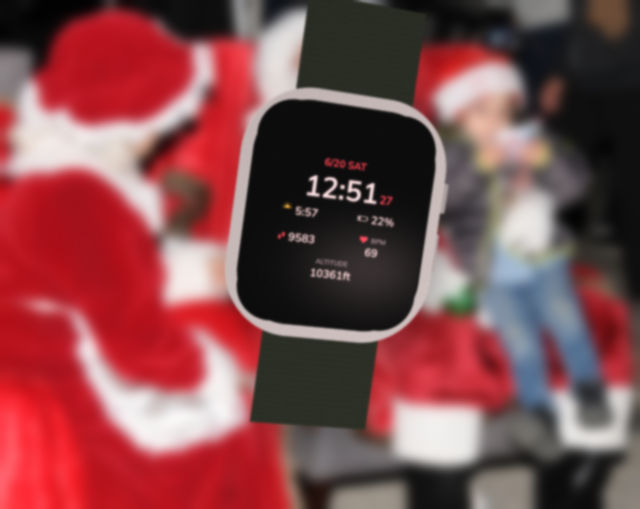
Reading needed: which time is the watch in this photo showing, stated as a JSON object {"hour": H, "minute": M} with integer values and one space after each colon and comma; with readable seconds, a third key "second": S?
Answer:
{"hour": 12, "minute": 51, "second": 27}
